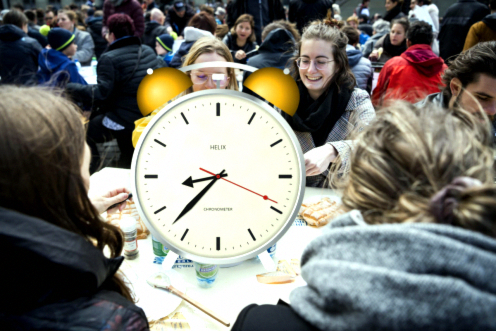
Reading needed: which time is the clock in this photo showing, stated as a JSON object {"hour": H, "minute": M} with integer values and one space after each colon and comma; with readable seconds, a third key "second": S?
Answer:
{"hour": 8, "minute": 37, "second": 19}
